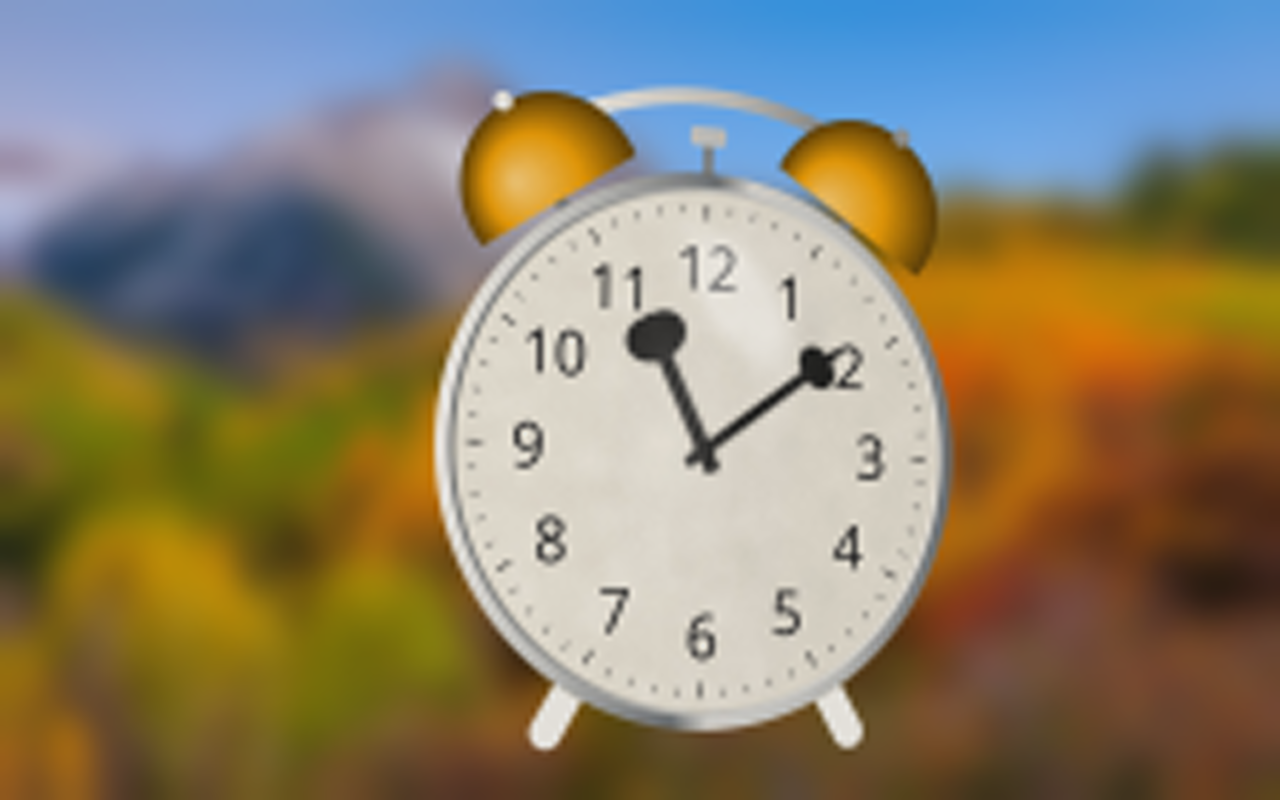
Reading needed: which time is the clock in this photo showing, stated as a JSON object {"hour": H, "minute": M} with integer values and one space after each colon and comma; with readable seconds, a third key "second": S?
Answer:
{"hour": 11, "minute": 9}
